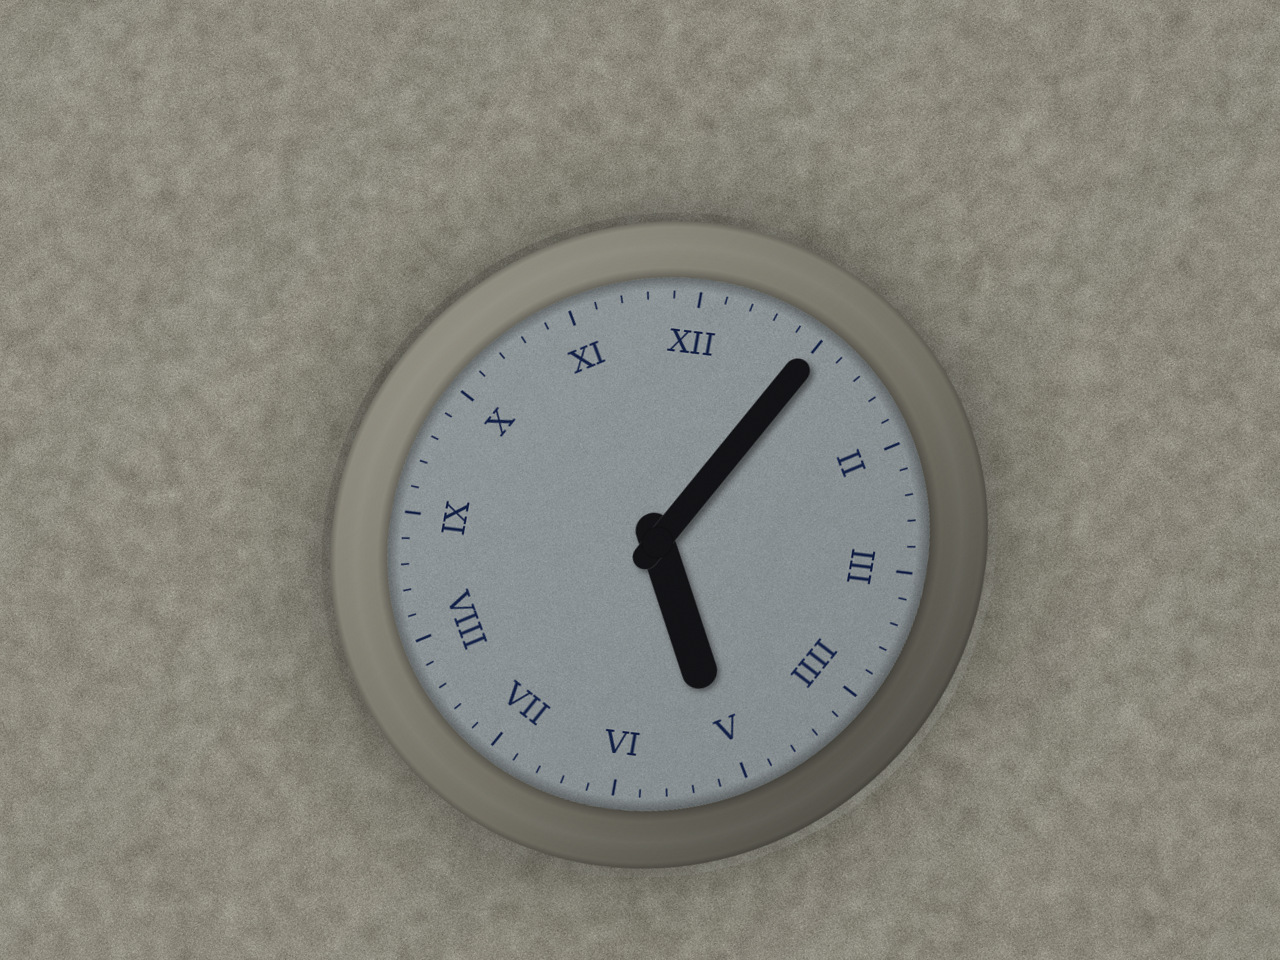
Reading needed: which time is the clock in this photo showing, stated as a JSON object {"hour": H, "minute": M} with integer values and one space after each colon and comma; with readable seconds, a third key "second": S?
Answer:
{"hour": 5, "minute": 5}
